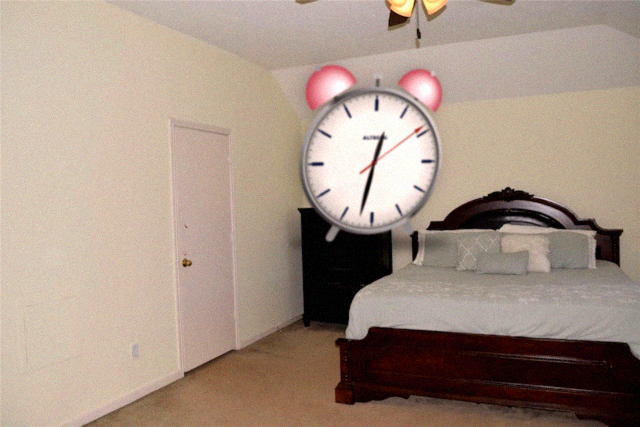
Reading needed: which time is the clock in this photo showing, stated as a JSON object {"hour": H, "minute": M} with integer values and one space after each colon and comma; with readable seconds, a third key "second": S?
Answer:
{"hour": 12, "minute": 32, "second": 9}
